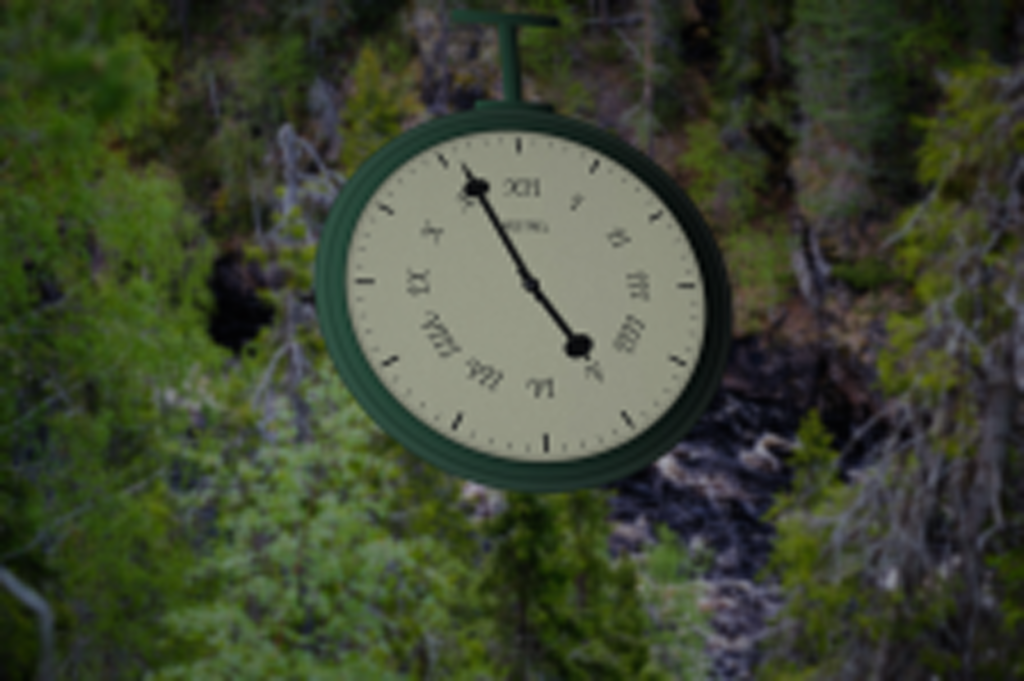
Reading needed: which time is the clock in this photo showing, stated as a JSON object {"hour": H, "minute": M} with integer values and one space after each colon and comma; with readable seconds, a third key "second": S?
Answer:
{"hour": 4, "minute": 56}
